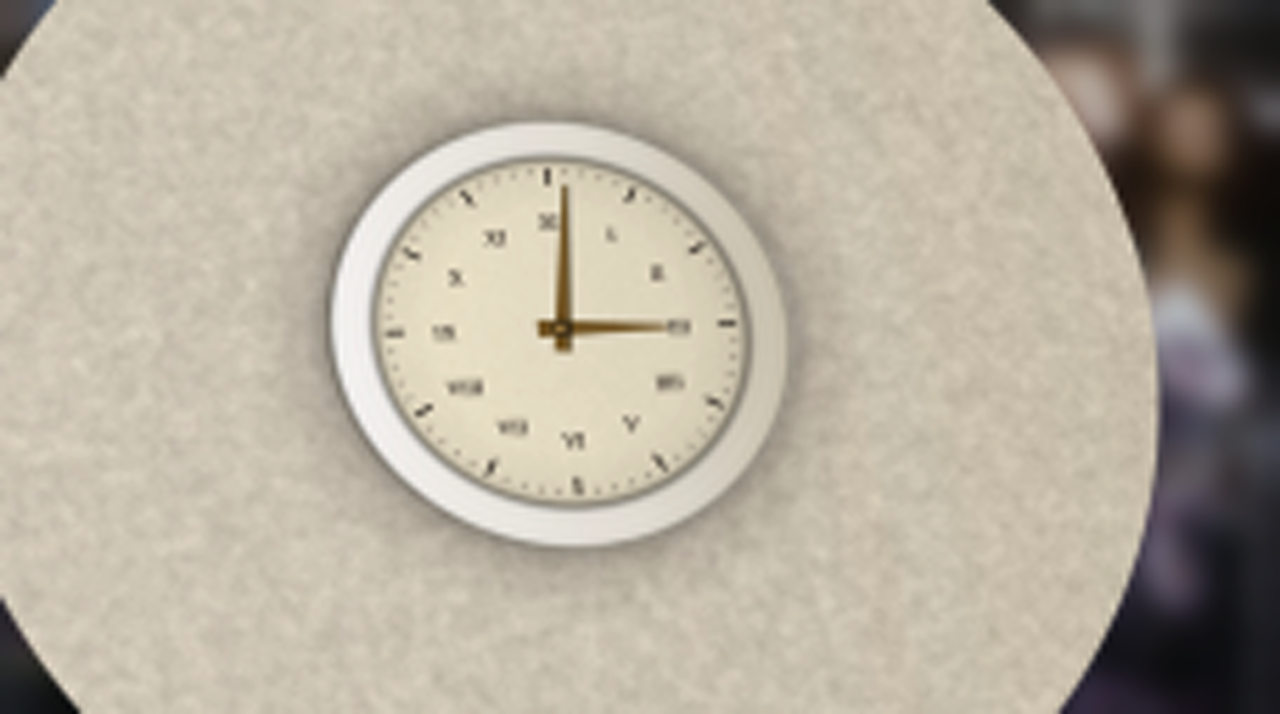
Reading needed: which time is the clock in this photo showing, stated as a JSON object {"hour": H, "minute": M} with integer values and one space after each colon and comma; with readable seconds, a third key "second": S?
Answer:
{"hour": 3, "minute": 1}
